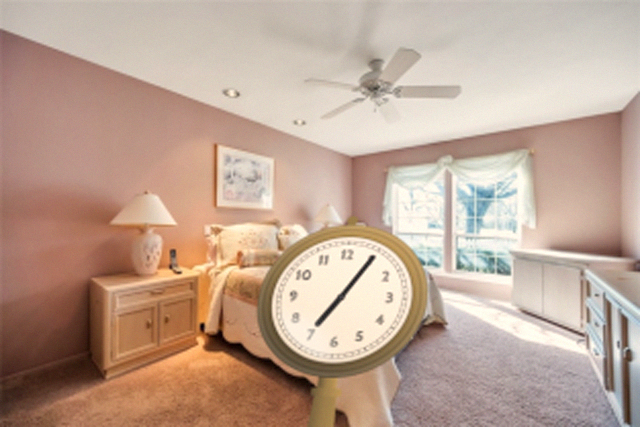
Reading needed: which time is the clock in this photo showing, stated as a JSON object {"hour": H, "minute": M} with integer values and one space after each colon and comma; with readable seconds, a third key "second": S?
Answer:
{"hour": 7, "minute": 5}
